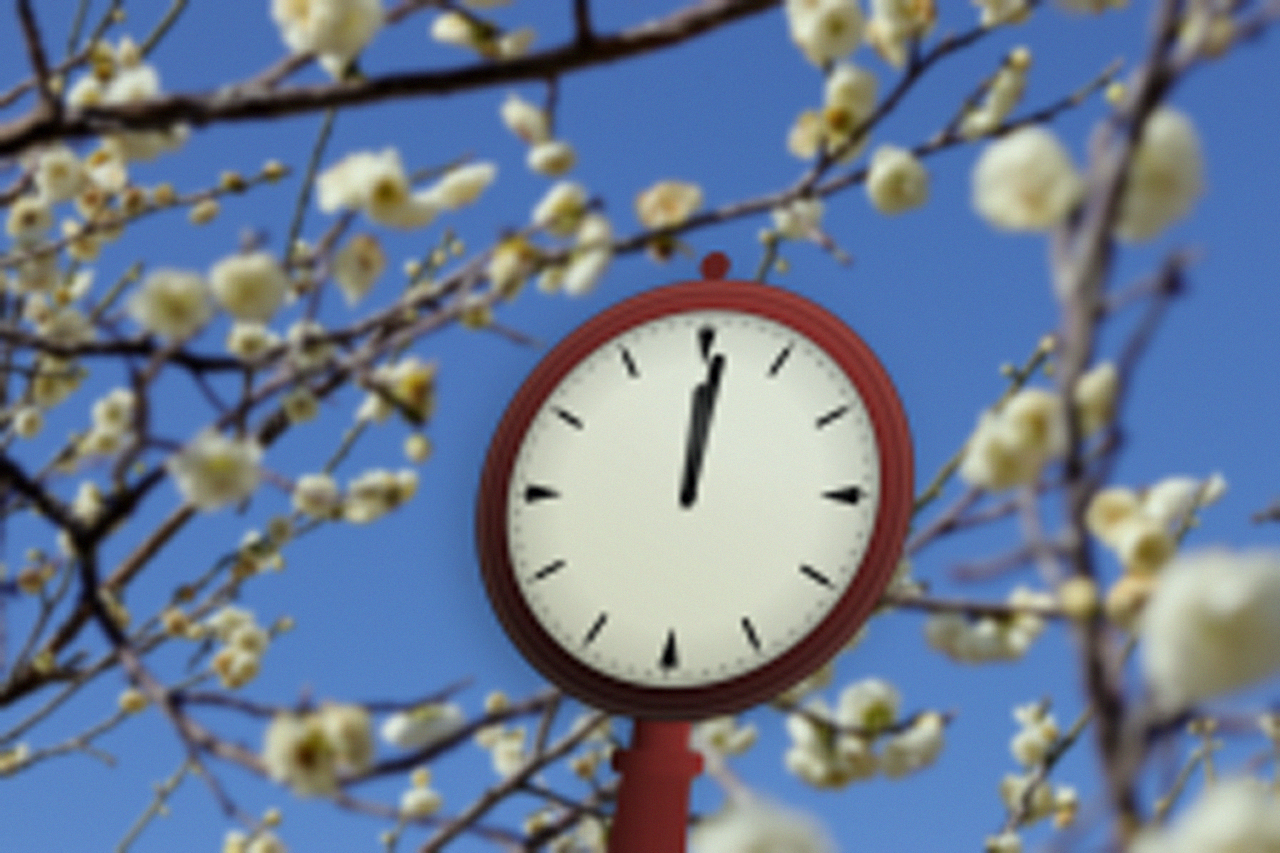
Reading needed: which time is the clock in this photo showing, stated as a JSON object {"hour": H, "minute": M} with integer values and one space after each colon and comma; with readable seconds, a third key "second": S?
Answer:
{"hour": 12, "minute": 1}
